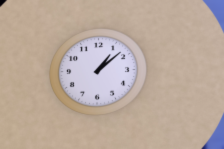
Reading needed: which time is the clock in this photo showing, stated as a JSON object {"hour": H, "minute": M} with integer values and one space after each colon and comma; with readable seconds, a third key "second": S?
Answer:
{"hour": 1, "minute": 8}
